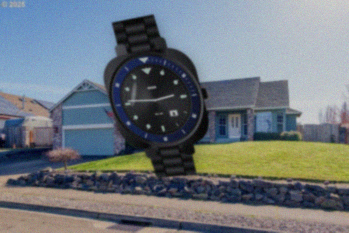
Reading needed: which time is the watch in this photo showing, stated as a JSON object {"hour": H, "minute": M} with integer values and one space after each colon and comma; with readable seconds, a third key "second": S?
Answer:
{"hour": 2, "minute": 46}
